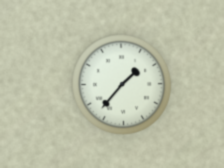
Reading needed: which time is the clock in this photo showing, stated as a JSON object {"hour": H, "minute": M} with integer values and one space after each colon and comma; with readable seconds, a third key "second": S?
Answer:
{"hour": 1, "minute": 37}
